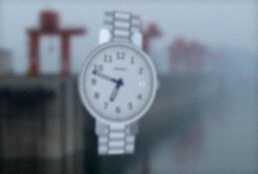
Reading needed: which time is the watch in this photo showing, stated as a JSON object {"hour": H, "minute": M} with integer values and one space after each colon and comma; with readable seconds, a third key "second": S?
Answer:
{"hour": 6, "minute": 48}
